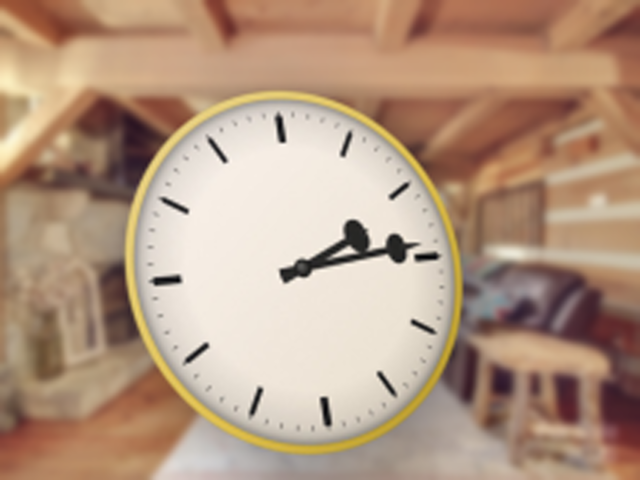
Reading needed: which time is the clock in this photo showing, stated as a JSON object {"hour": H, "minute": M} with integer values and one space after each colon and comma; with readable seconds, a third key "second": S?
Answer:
{"hour": 2, "minute": 14}
